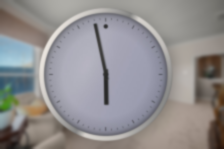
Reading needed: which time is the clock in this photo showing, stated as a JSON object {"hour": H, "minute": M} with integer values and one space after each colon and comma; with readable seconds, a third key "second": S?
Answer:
{"hour": 5, "minute": 58}
